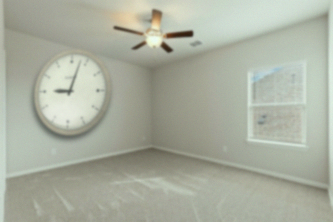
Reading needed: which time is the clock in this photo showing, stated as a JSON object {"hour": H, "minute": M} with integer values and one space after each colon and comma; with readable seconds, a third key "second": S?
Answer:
{"hour": 9, "minute": 3}
